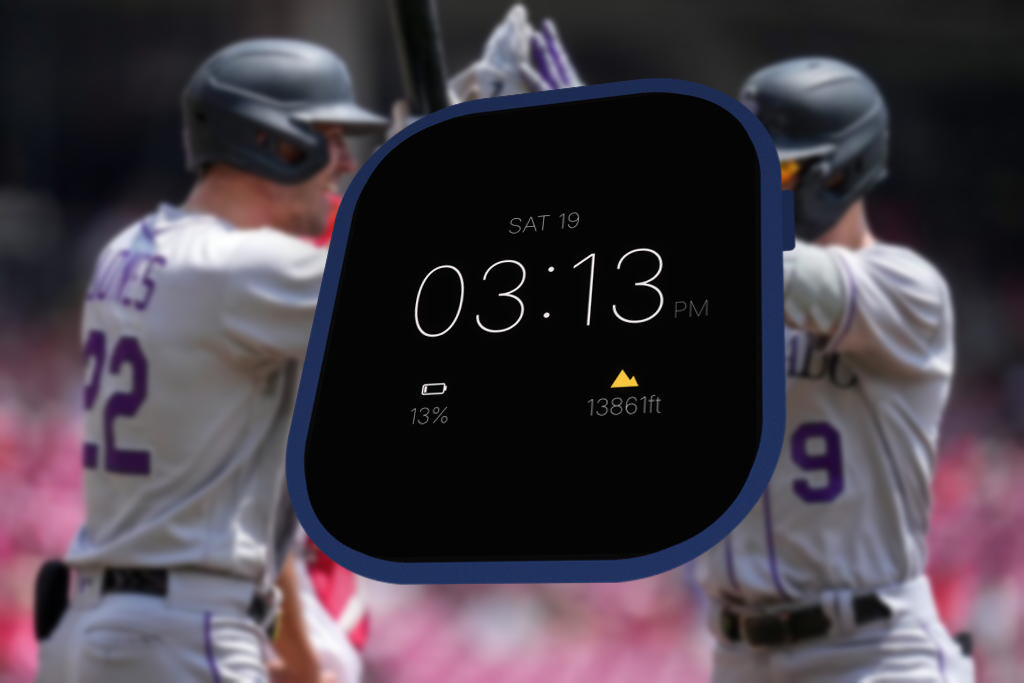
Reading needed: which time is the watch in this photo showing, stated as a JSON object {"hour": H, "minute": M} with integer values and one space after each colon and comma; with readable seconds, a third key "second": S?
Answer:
{"hour": 3, "minute": 13}
